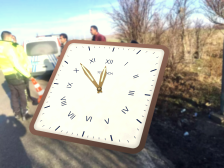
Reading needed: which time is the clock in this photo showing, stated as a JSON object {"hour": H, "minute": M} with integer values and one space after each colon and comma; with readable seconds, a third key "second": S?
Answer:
{"hour": 11, "minute": 52}
